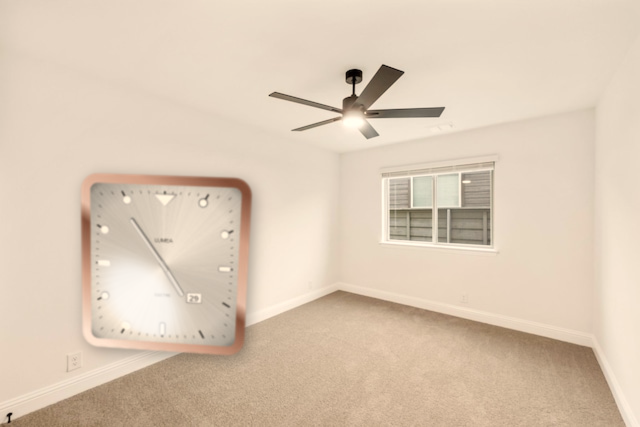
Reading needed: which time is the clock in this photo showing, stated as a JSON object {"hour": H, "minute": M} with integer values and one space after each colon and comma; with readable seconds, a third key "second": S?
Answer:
{"hour": 4, "minute": 54}
